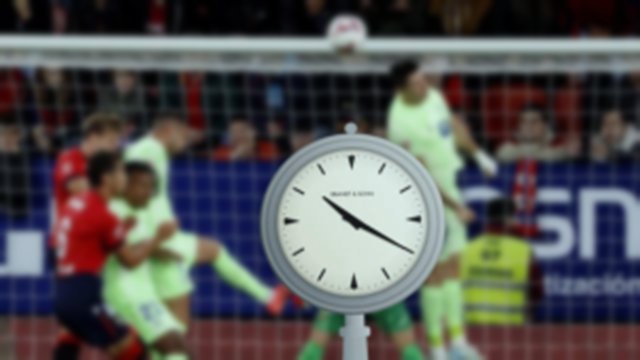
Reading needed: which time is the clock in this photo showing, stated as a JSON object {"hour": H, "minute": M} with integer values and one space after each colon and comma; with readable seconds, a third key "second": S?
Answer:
{"hour": 10, "minute": 20}
